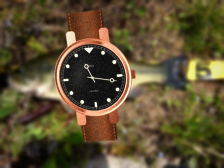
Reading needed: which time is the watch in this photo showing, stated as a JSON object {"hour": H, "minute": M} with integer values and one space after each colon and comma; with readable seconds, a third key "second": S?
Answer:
{"hour": 11, "minute": 17}
